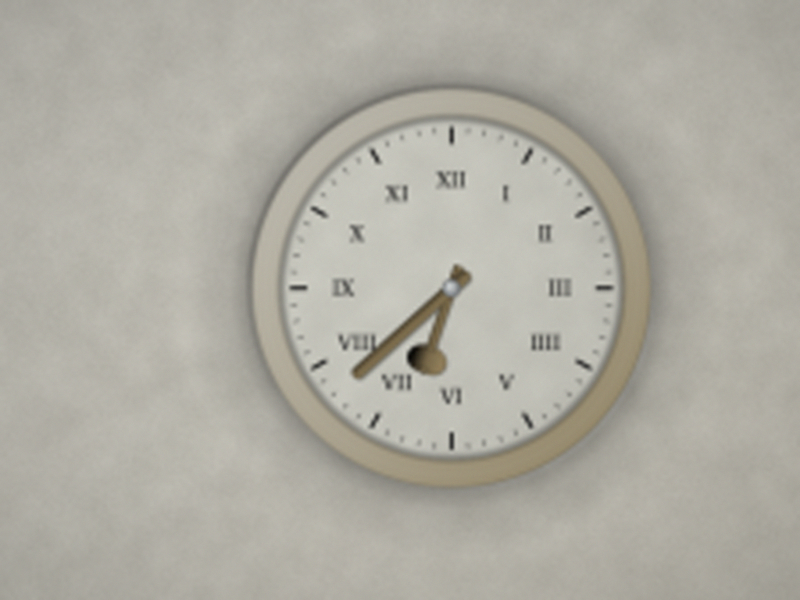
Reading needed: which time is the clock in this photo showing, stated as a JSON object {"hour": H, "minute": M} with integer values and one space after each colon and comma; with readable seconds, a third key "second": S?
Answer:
{"hour": 6, "minute": 38}
